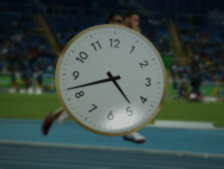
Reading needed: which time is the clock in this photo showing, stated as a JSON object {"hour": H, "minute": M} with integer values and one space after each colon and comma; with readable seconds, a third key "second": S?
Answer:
{"hour": 4, "minute": 42}
